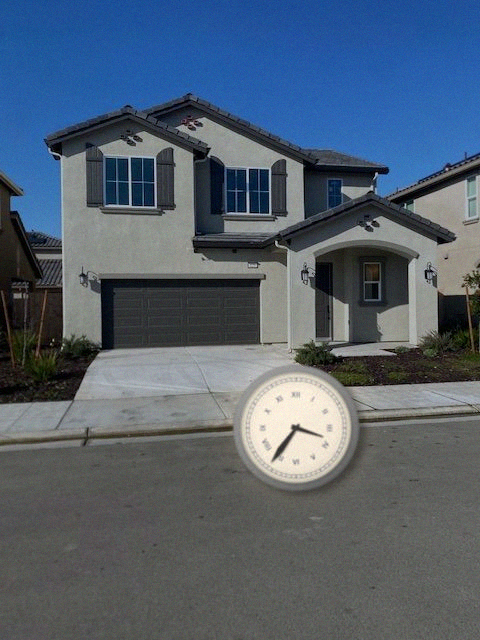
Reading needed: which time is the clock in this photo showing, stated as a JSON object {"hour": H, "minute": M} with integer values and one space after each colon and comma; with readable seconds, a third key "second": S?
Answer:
{"hour": 3, "minute": 36}
